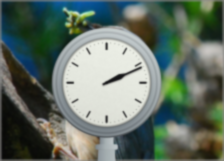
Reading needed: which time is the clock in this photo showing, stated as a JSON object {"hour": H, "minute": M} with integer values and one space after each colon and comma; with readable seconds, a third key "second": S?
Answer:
{"hour": 2, "minute": 11}
